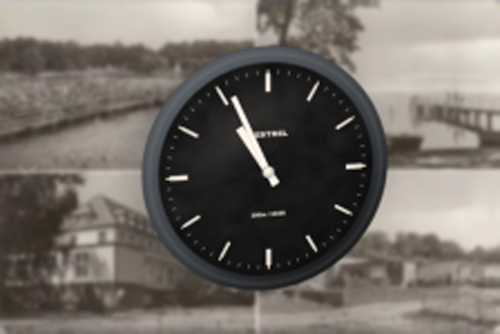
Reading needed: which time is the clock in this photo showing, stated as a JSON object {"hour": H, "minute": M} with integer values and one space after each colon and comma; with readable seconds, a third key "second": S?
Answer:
{"hour": 10, "minute": 56}
